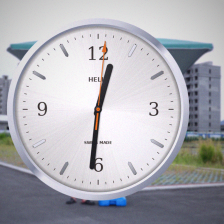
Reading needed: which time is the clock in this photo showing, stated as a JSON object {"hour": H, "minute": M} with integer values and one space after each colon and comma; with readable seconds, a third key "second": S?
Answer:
{"hour": 12, "minute": 31, "second": 1}
